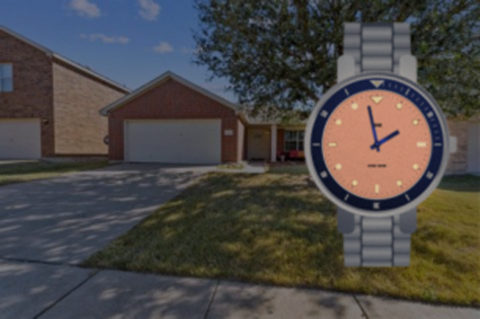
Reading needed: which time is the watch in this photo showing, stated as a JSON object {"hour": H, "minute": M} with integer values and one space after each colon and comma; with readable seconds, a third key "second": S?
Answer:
{"hour": 1, "minute": 58}
